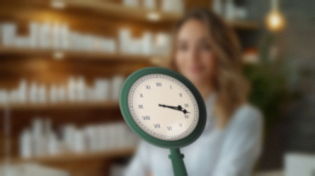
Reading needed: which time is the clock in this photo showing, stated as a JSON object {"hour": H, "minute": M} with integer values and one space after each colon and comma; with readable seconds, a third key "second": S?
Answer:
{"hour": 3, "minute": 18}
